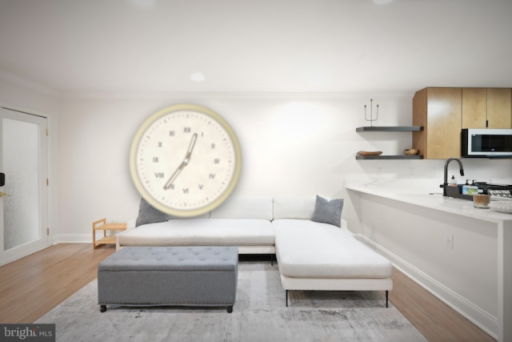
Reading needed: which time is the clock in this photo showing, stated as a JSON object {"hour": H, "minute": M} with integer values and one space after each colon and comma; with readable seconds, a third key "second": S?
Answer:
{"hour": 12, "minute": 36}
